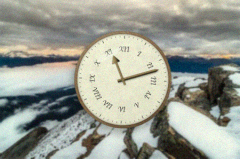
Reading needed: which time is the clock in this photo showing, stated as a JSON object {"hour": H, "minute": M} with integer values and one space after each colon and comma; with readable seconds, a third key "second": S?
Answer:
{"hour": 11, "minute": 12}
